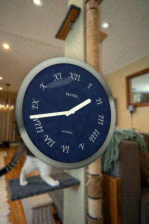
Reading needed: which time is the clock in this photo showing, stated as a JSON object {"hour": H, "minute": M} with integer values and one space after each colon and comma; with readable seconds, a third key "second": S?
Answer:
{"hour": 1, "minute": 42}
